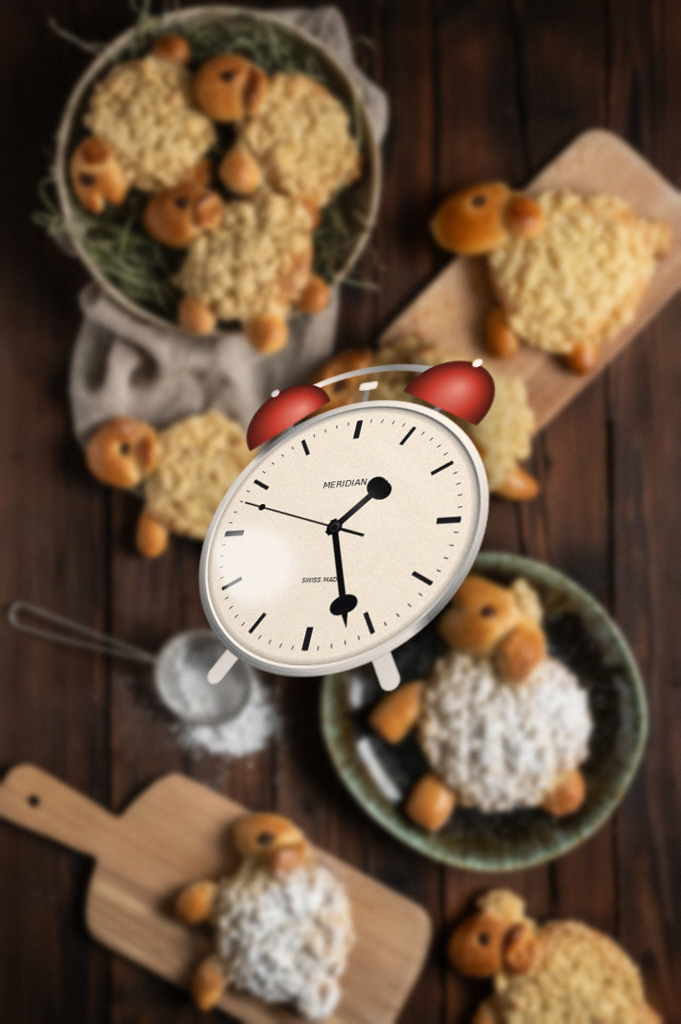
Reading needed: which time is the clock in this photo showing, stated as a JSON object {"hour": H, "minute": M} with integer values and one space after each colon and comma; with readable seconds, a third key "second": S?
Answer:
{"hour": 1, "minute": 26, "second": 48}
